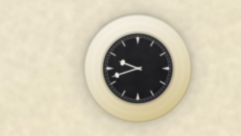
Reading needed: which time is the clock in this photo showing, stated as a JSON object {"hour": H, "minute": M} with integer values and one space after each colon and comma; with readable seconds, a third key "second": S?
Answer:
{"hour": 9, "minute": 42}
